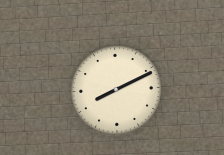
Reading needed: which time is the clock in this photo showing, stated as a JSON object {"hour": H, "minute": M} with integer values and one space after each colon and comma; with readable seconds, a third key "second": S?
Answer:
{"hour": 8, "minute": 11}
